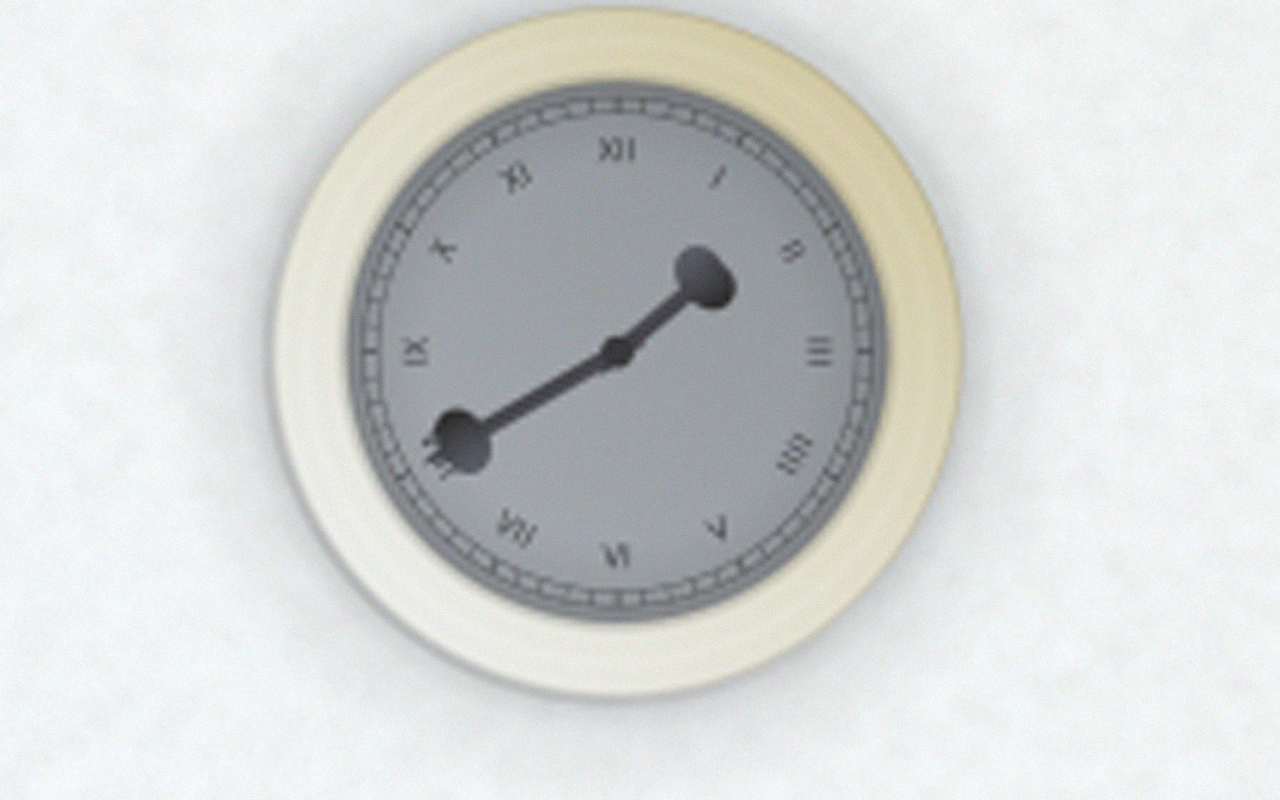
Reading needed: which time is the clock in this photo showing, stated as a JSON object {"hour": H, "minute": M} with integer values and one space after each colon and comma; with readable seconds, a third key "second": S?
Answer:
{"hour": 1, "minute": 40}
